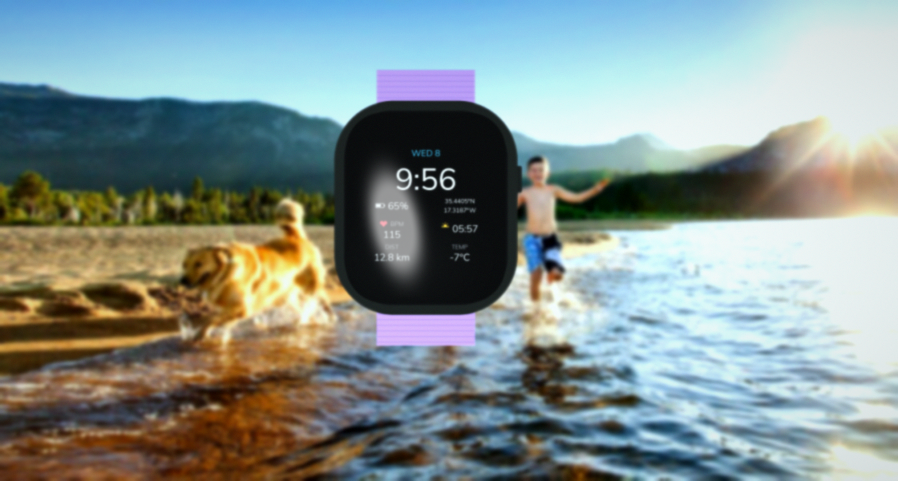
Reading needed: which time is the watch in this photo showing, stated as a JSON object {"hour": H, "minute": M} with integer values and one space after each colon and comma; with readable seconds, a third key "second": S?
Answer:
{"hour": 9, "minute": 56}
